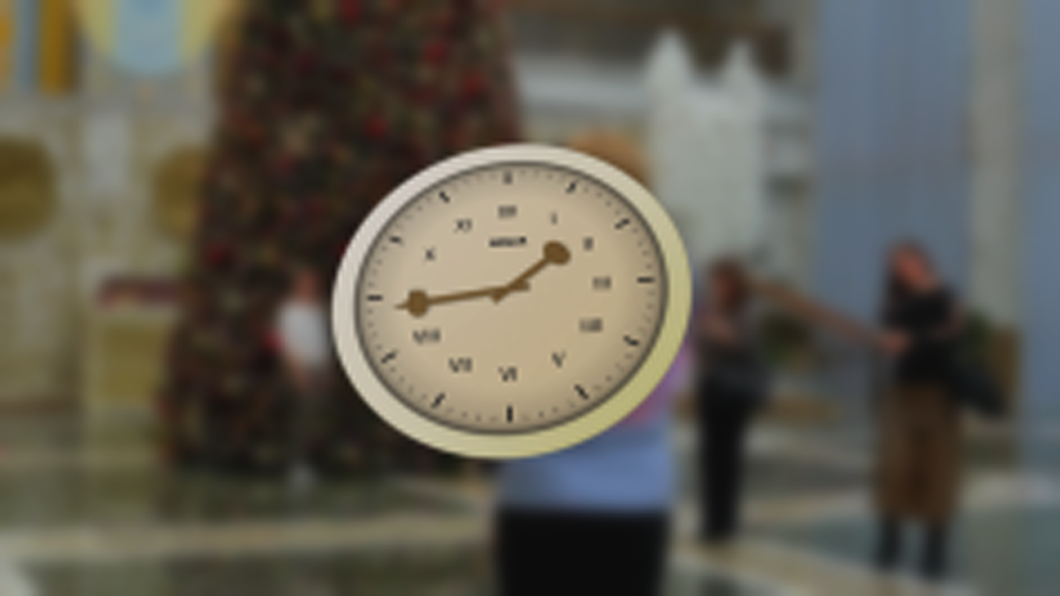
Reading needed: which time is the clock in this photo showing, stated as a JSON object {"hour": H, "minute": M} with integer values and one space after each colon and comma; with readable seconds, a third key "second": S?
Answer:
{"hour": 1, "minute": 44}
